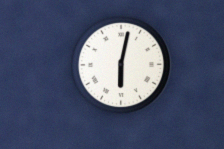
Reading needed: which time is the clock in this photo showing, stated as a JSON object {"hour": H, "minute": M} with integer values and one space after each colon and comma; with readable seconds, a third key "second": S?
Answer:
{"hour": 6, "minute": 2}
